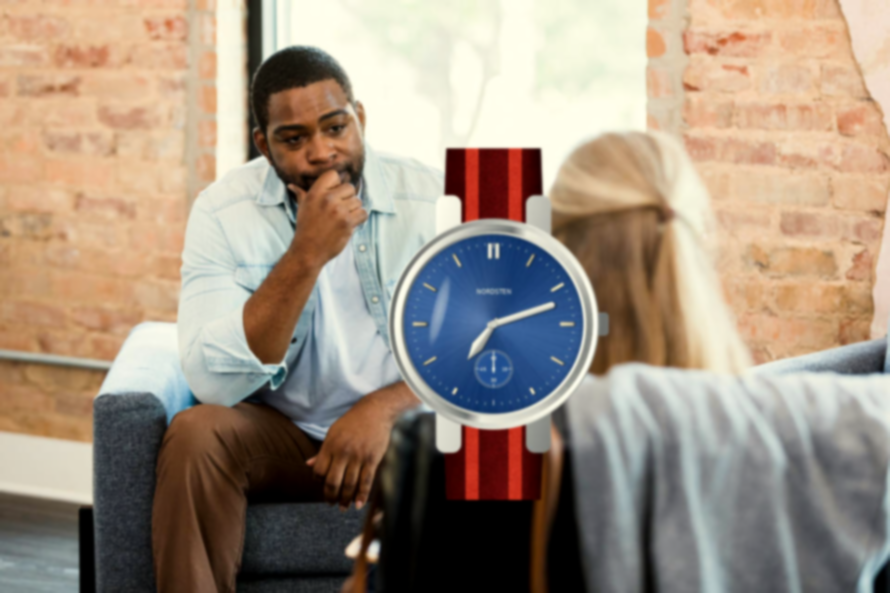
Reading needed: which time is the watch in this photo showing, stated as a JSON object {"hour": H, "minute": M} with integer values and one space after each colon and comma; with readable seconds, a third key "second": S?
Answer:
{"hour": 7, "minute": 12}
